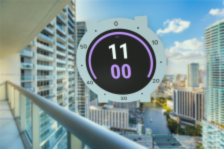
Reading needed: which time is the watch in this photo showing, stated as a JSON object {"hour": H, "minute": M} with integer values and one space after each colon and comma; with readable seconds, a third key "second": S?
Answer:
{"hour": 11, "minute": 0}
